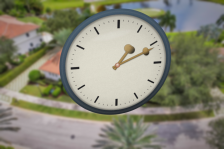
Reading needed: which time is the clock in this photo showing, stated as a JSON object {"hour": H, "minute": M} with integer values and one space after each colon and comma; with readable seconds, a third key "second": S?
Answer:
{"hour": 1, "minute": 11}
